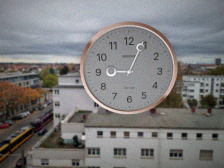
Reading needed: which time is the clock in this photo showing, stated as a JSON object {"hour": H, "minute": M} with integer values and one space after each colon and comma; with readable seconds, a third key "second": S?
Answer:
{"hour": 9, "minute": 4}
